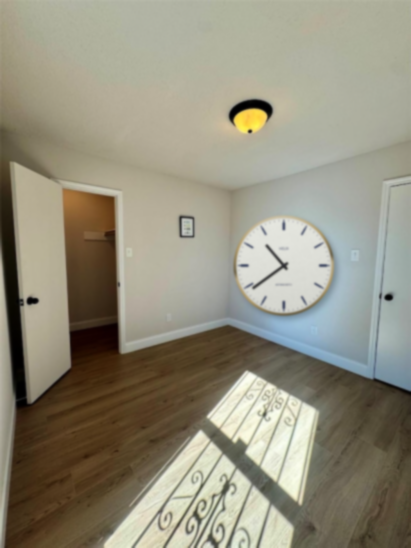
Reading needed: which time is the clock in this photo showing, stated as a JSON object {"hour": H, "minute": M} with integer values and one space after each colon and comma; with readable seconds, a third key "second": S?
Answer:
{"hour": 10, "minute": 39}
